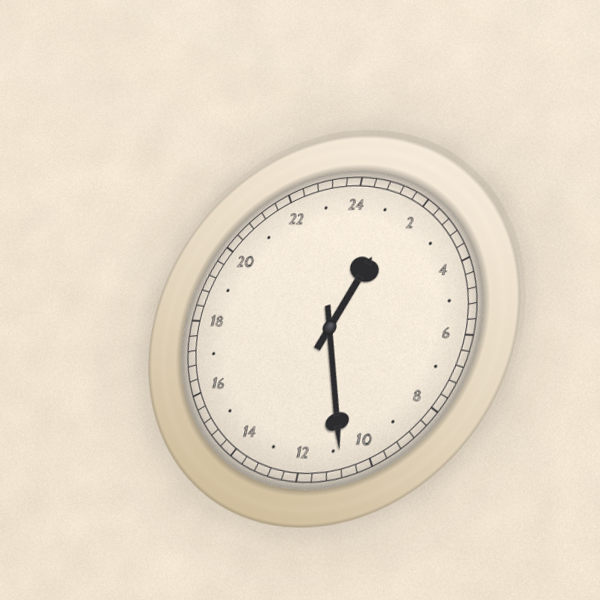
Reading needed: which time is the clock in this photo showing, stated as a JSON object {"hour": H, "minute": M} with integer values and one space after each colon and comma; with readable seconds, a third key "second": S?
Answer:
{"hour": 1, "minute": 27}
